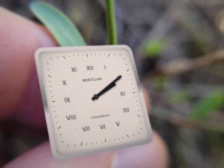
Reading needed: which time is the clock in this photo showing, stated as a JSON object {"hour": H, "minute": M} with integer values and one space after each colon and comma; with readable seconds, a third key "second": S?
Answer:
{"hour": 2, "minute": 10}
